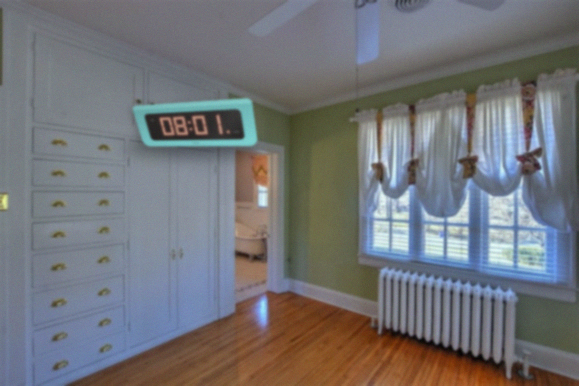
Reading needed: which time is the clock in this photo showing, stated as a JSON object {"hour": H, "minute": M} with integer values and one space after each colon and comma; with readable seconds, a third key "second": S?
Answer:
{"hour": 8, "minute": 1}
